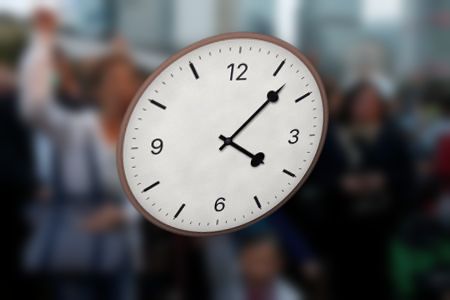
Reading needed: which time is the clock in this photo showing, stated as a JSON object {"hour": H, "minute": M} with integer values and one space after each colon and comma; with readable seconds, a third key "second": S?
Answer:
{"hour": 4, "minute": 7}
